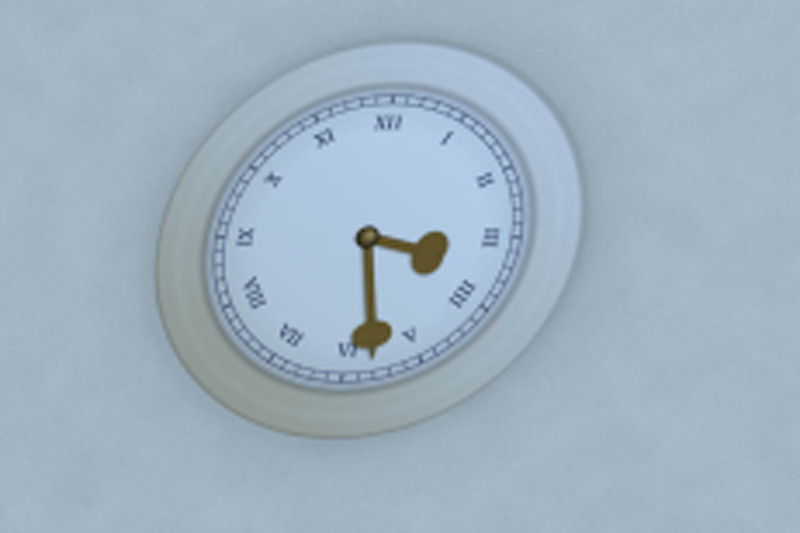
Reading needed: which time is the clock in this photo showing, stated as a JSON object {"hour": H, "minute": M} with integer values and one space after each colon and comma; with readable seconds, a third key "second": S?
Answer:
{"hour": 3, "minute": 28}
